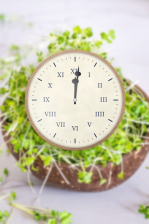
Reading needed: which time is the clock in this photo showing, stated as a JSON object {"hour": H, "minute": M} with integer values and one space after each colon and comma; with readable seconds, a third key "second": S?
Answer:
{"hour": 12, "minute": 1}
